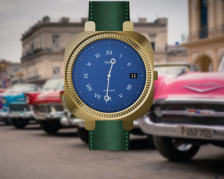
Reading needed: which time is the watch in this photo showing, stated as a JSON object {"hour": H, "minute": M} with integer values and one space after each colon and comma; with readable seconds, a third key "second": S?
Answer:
{"hour": 12, "minute": 31}
